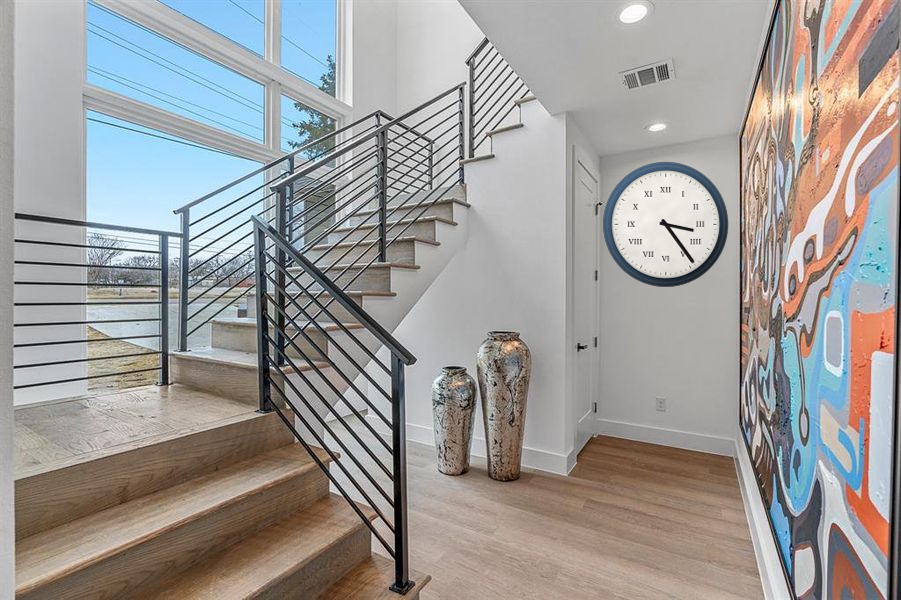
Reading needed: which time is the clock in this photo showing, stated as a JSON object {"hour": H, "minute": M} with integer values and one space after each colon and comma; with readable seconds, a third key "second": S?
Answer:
{"hour": 3, "minute": 24}
